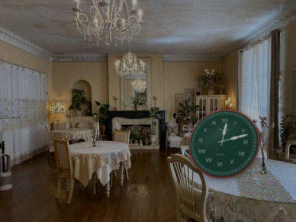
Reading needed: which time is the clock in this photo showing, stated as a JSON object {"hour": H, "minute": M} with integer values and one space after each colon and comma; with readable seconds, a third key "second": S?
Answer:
{"hour": 12, "minute": 12}
